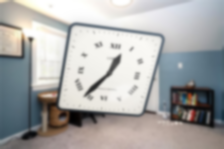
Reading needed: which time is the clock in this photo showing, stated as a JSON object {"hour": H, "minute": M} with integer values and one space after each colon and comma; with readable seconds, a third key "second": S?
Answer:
{"hour": 12, "minute": 36}
